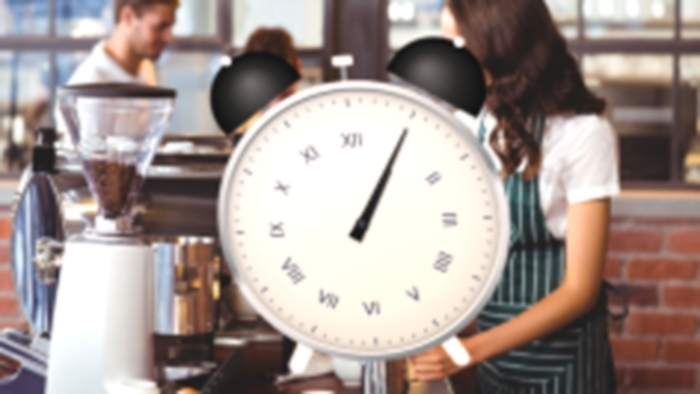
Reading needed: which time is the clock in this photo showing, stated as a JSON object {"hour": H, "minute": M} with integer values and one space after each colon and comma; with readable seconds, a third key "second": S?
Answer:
{"hour": 1, "minute": 5}
